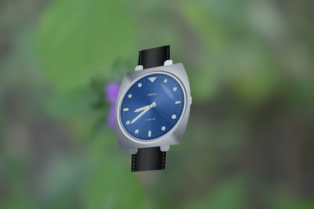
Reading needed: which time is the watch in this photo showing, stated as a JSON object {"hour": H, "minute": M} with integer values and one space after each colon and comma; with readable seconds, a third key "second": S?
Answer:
{"hour": 8, "minute": 39}
